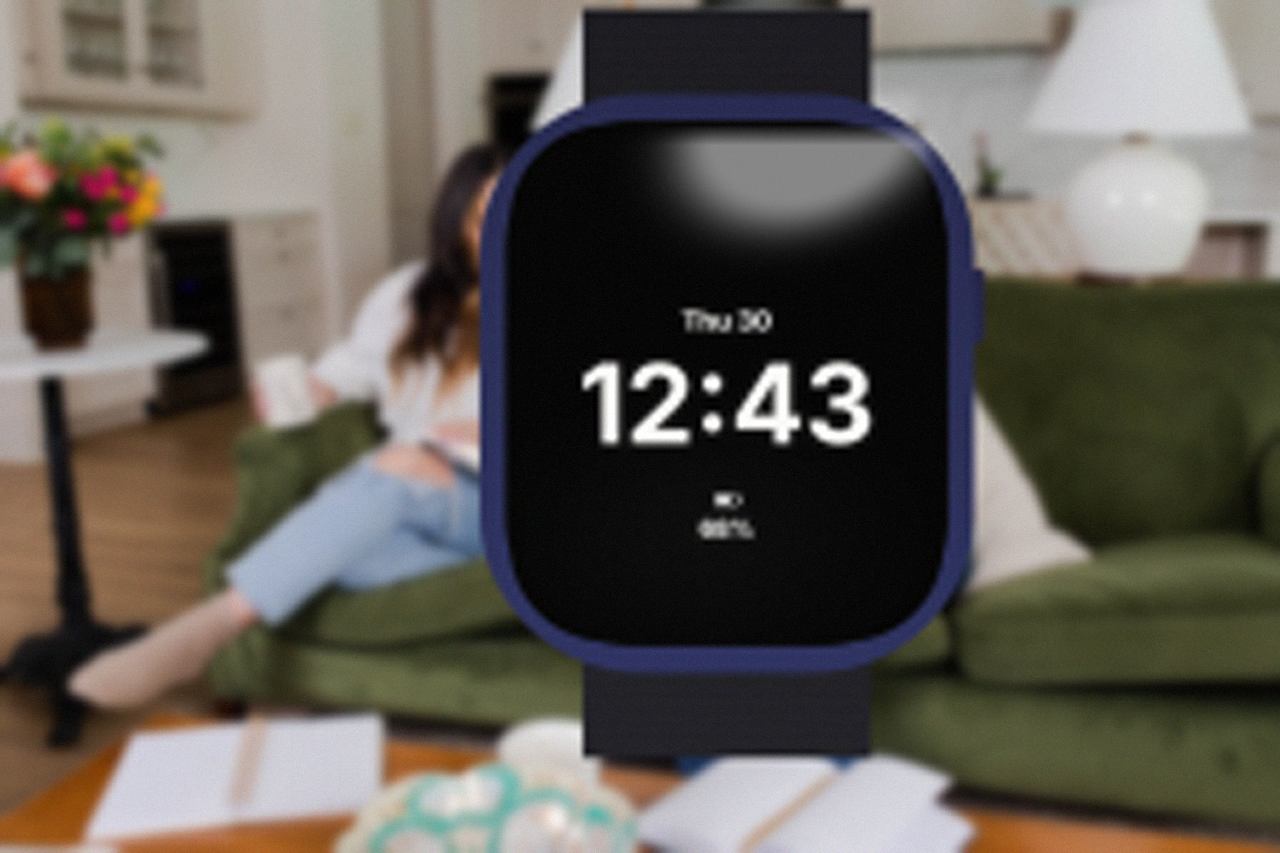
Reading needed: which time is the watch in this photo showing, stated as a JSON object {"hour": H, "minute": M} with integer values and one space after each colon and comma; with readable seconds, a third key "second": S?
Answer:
{"hour": 12, "minute": 43}
